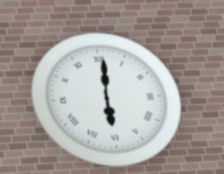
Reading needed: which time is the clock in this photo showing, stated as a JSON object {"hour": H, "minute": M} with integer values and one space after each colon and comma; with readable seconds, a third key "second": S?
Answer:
{"hour": 6, "minute": 1}
